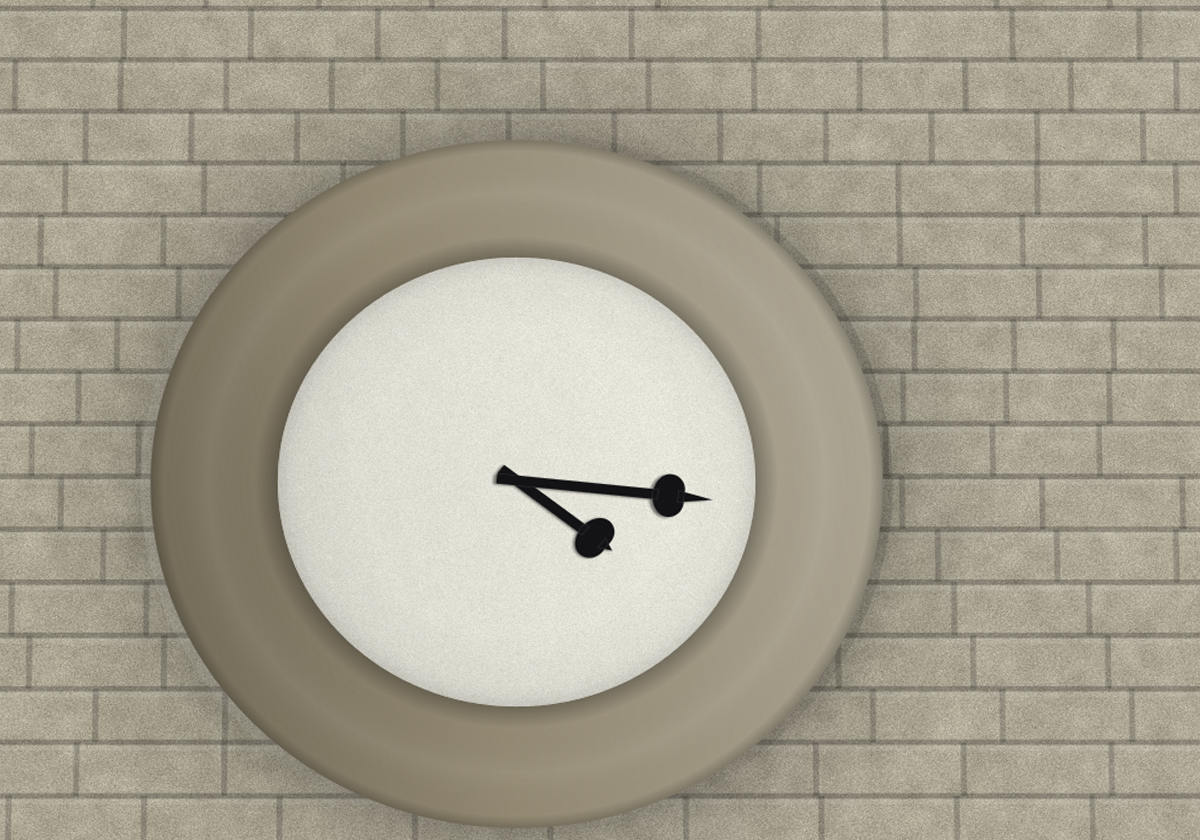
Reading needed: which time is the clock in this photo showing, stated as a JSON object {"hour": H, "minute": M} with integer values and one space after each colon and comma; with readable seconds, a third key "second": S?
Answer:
{"hour": 4, "minute": 16}
